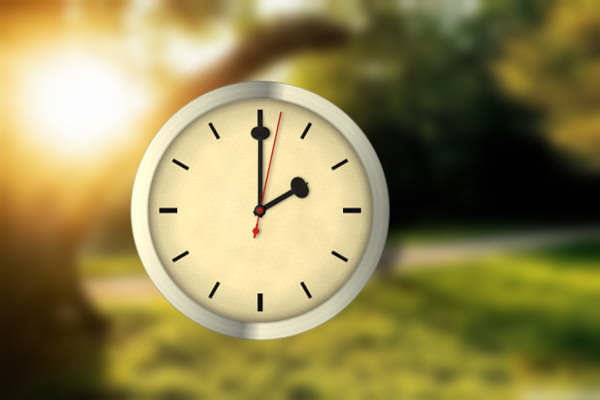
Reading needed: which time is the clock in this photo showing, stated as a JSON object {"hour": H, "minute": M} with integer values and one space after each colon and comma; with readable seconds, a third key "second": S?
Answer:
{"hour": 2, "minute": 0, "second": 2}
